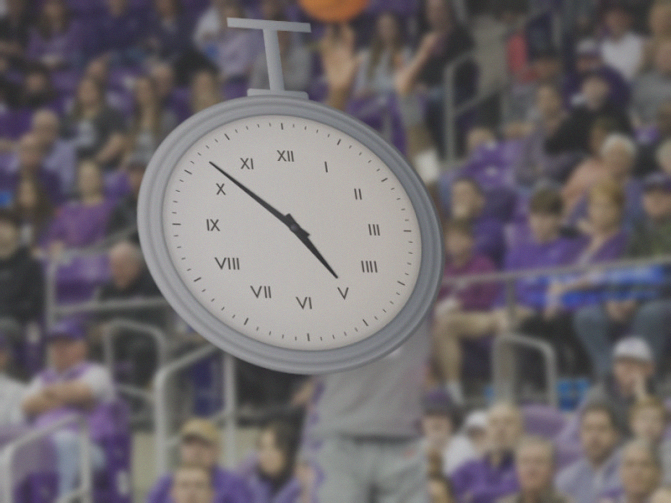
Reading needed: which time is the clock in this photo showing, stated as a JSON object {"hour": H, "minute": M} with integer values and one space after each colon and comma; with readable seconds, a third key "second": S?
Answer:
{"hour": 4, "minute": 52}
